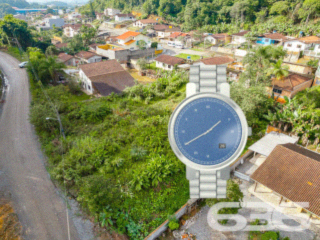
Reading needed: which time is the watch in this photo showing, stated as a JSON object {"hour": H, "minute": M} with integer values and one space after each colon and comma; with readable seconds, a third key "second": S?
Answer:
{"hour": 1, "minute": 40}
